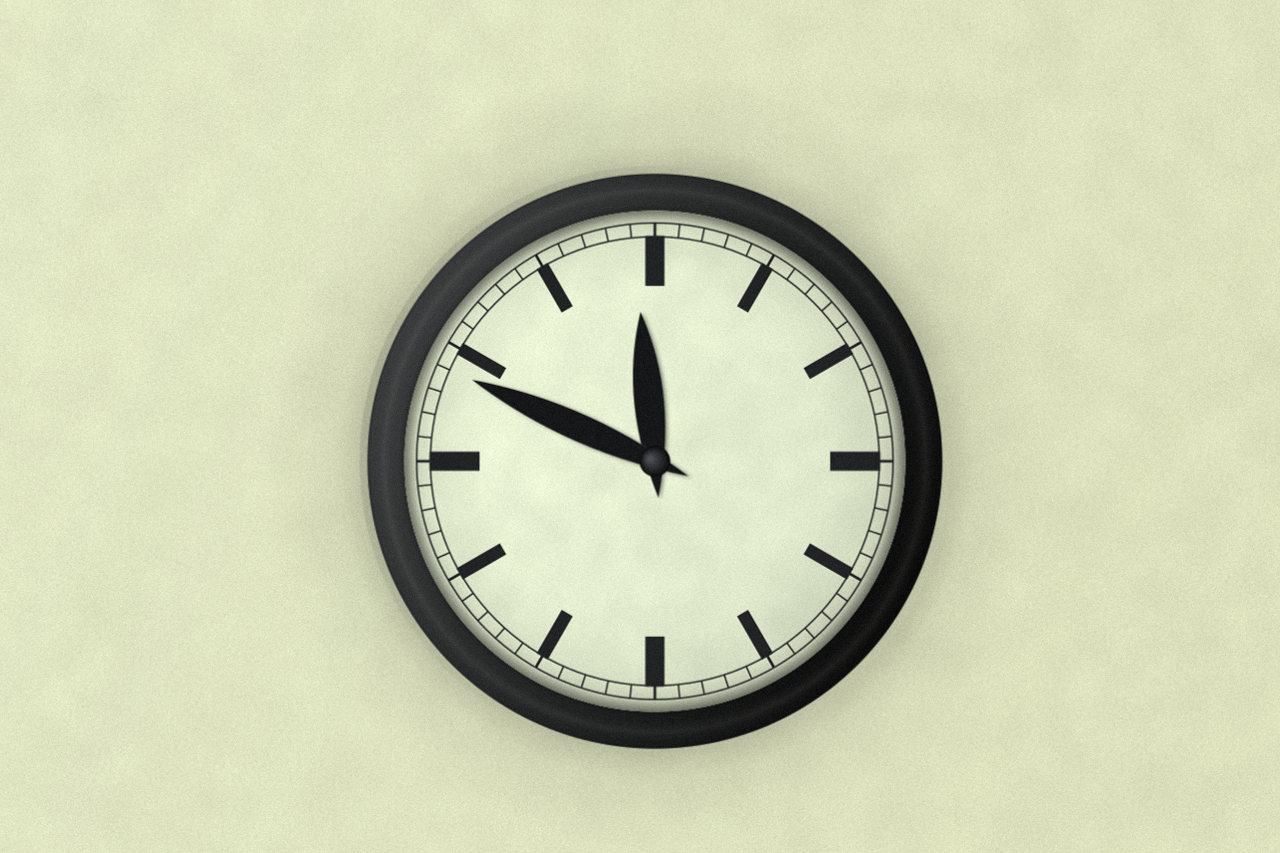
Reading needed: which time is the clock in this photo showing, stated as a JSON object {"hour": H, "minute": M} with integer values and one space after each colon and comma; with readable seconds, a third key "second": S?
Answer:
{"hour": 11, "minute": 49}
